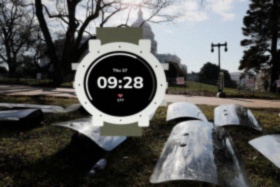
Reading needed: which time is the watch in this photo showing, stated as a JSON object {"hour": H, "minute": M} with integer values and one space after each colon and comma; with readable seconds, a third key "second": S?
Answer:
{"hour": 9, "minute": 28}
